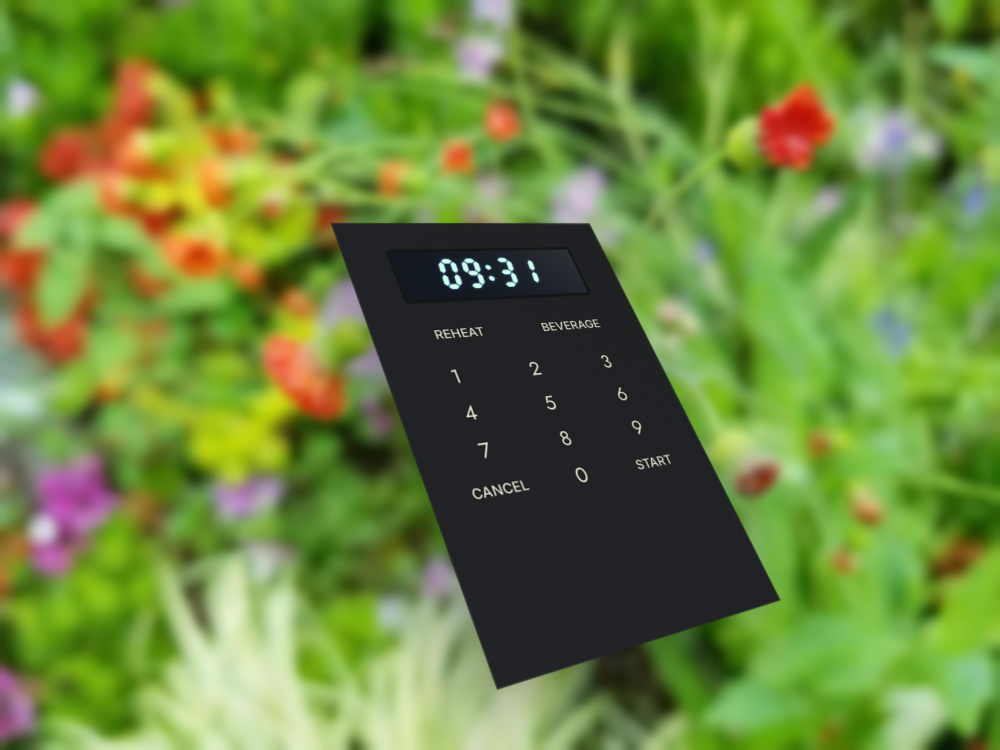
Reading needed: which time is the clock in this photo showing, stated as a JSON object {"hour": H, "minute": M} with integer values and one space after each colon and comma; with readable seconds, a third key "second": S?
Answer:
{"hour": 9, "minute": 31}
